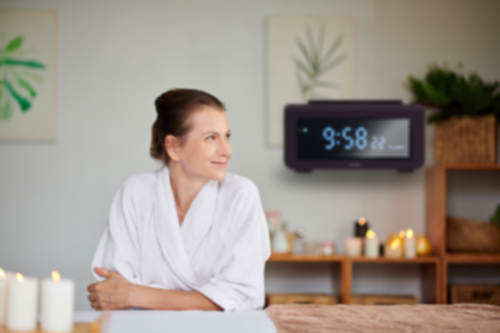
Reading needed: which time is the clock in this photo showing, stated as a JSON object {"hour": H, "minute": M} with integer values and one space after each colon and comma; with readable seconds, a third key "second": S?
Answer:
{"hour": 9, "minute": 58}
